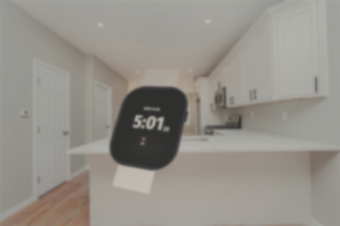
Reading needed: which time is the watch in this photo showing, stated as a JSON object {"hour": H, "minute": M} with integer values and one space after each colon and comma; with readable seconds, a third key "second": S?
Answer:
{"hour": 5, "minute": 1}
